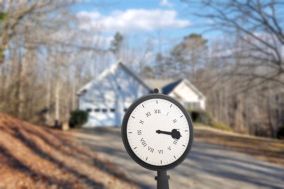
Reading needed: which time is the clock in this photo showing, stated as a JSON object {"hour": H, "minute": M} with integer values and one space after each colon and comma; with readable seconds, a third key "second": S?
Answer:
{"hour": 3, "minute": 17}
